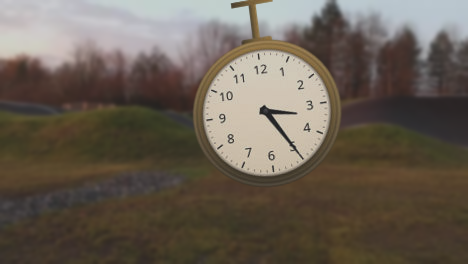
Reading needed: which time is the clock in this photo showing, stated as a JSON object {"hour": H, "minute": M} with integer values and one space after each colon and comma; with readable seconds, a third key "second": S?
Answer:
{"hour": 3, "minute": 25}
